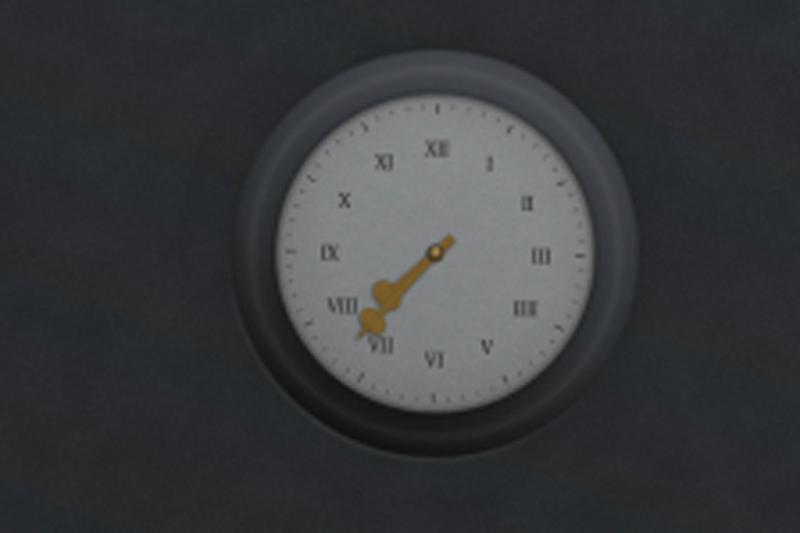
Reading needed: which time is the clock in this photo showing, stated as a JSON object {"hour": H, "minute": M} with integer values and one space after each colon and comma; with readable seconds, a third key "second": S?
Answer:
{"hour": 7, "minute": 37}
